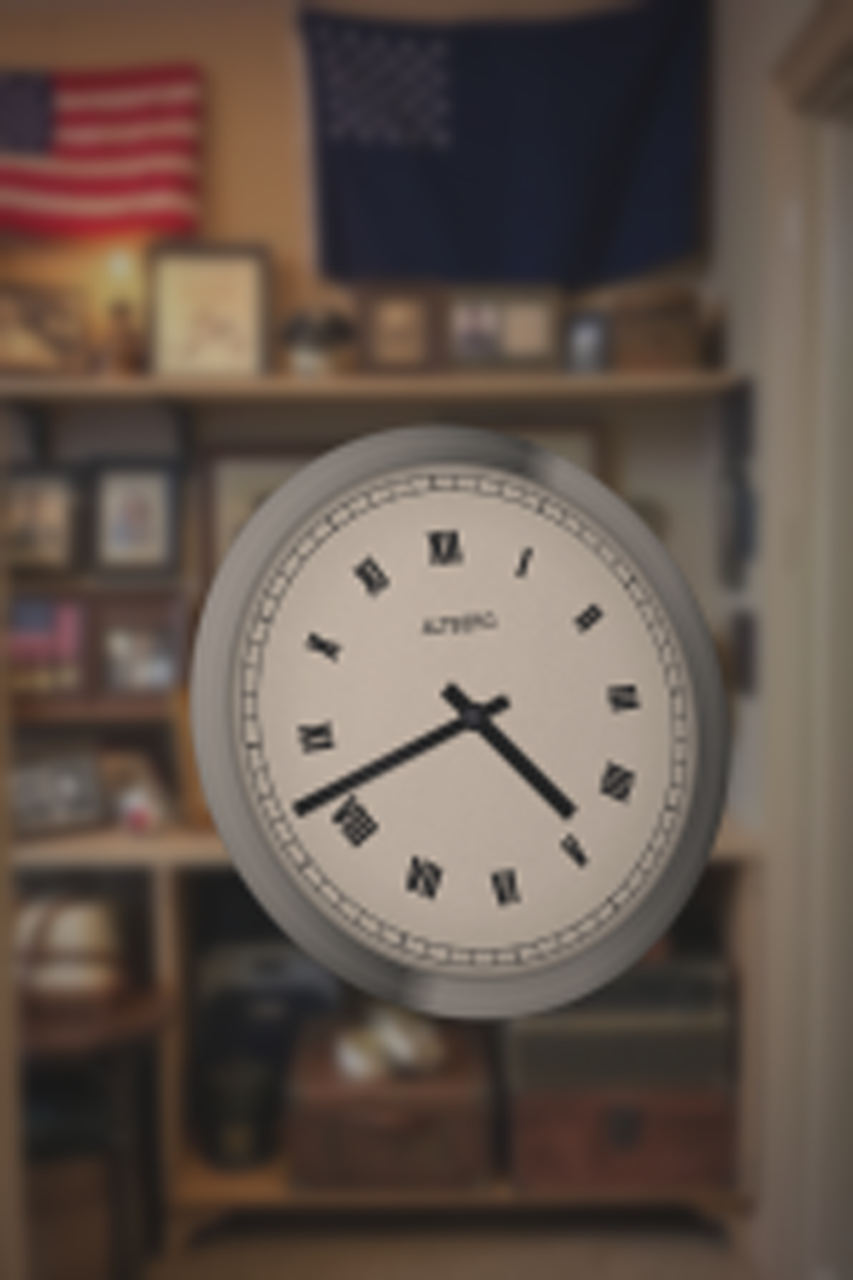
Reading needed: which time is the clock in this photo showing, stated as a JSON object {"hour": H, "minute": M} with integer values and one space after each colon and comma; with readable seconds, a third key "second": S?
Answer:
{"hour": 4, "minute": 42}
